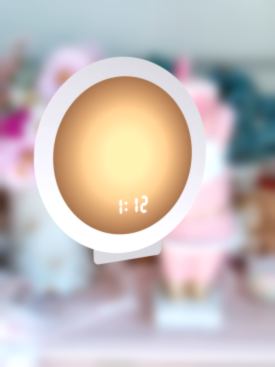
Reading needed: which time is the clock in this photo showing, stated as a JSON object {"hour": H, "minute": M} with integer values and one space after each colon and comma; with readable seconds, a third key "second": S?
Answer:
{"hour": 1, "minute": 12}
